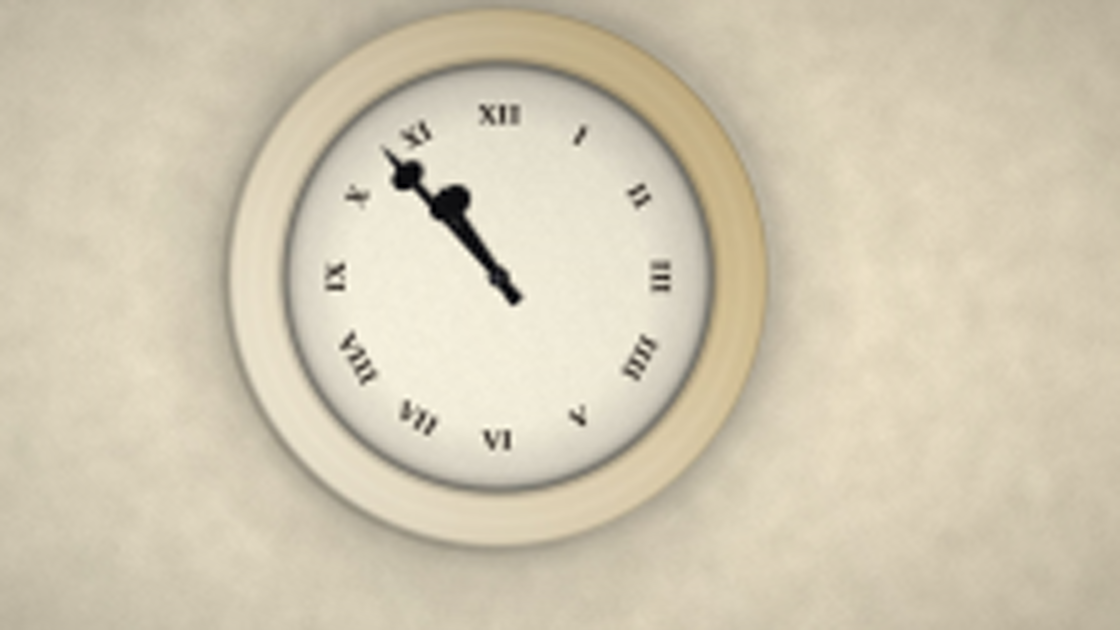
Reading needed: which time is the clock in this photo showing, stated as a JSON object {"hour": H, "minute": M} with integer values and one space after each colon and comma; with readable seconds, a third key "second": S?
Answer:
{"hour": 10, "minute": 53}
